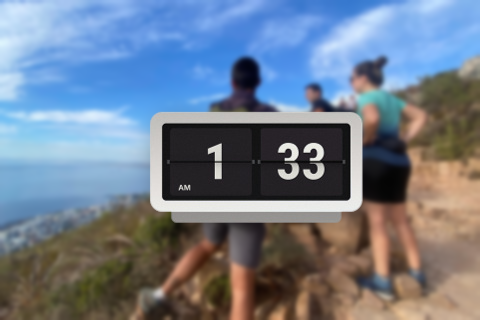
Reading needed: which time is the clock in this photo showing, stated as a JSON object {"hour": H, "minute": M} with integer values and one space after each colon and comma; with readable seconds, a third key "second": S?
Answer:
{"hour": 1, "minute": 33}
